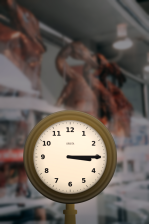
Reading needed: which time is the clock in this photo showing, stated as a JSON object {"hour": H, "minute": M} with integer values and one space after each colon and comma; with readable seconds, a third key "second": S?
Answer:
{"hour": 3, "minute": 15}
